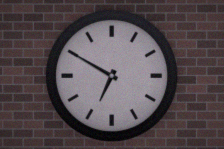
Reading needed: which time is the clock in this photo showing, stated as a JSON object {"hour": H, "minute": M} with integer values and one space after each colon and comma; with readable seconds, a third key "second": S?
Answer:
{"hour": 6, "minute": 50}
